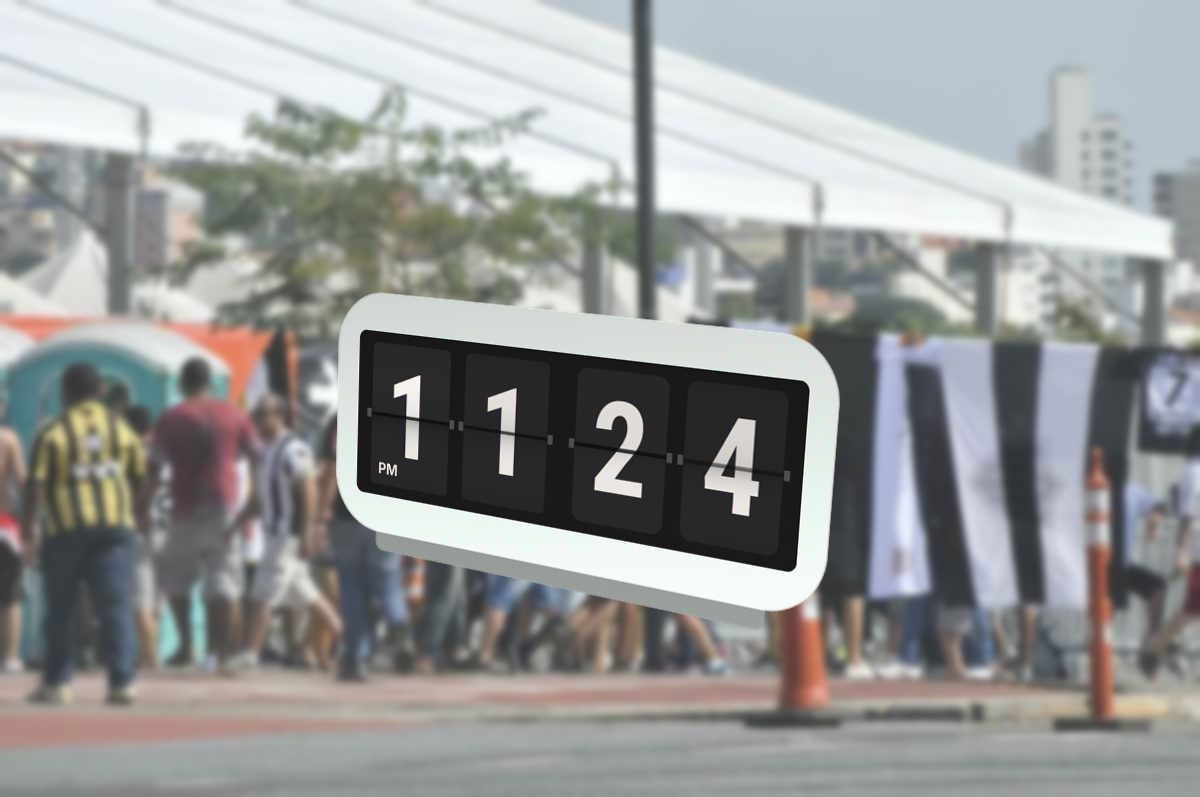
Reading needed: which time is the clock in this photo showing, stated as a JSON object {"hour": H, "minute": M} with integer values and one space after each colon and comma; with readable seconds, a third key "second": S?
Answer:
{"hour": 11, "minute": 24}
